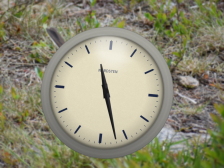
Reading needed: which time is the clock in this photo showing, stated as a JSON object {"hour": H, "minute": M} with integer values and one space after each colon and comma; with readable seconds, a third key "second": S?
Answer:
{"hour": 11, "minute": 27}
